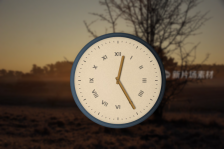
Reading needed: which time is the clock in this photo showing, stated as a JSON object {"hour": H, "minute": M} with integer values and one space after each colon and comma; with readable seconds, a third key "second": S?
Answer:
{"hour": 12, "minute": 25}
